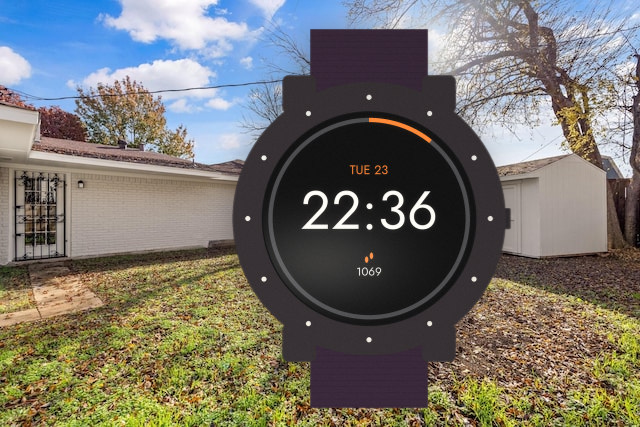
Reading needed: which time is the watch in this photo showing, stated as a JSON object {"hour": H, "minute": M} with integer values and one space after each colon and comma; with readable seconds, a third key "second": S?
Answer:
{"hour": 22, "minute": 36}
